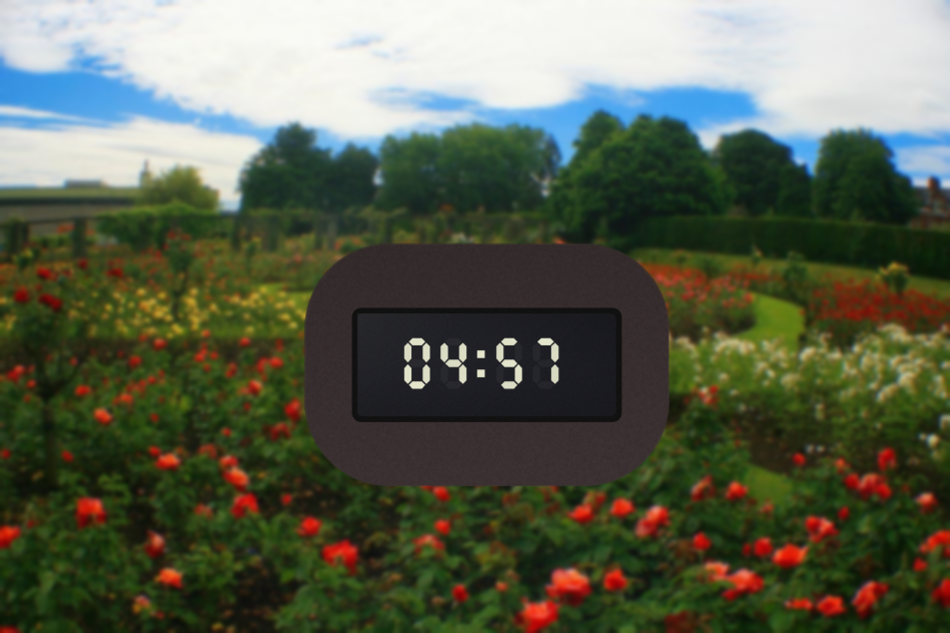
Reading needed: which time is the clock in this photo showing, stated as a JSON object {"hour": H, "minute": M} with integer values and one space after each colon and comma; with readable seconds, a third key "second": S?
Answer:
{"hour": 4, "minute": 57}
